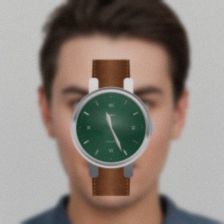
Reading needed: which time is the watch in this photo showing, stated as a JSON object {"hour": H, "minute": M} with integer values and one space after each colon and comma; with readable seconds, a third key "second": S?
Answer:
{"hour": 11, "minute": 26}
